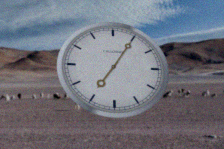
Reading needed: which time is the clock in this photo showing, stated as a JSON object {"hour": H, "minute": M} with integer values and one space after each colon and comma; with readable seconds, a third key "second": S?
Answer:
{"hour": 7, "minute": 5}
